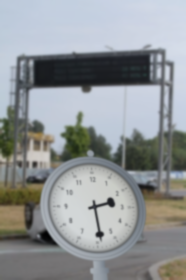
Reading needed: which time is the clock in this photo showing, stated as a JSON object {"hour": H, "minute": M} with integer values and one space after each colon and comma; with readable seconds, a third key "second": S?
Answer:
{"hour": 2, "minute": 29}
